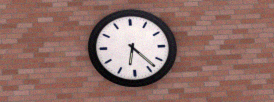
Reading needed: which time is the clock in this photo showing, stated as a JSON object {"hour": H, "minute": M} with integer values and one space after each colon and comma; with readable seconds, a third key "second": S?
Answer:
{"hour": 6, "minute": 23}
